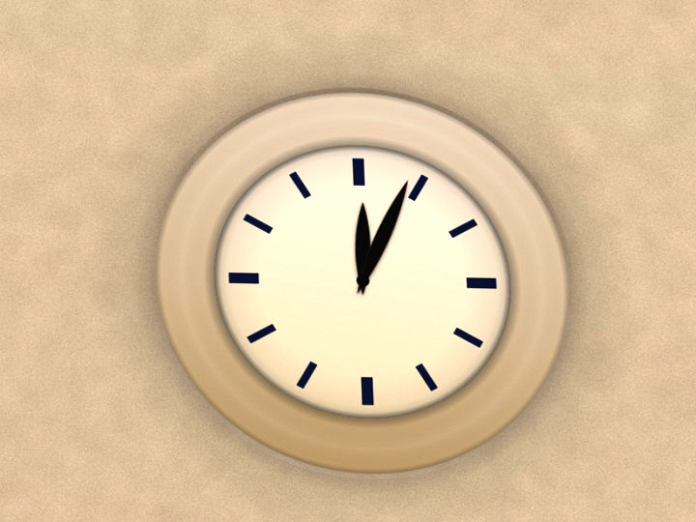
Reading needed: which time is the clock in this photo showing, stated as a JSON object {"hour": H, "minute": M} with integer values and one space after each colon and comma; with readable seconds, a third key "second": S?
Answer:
{"hour": 12, "minute": 4}
